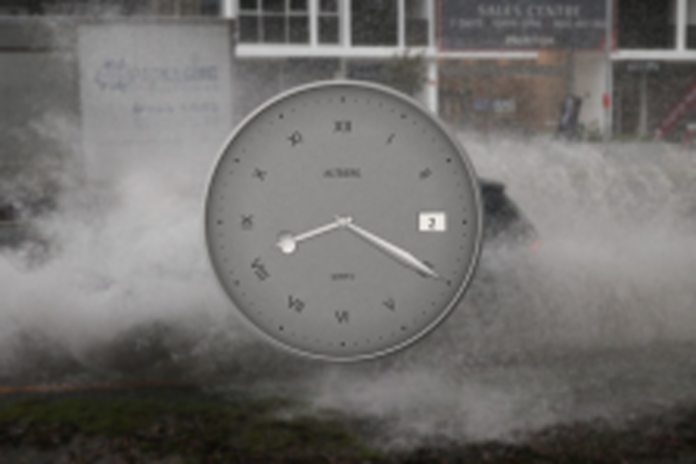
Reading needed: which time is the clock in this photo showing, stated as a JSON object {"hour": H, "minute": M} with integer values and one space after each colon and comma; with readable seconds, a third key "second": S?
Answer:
{"hour": 8, "minute": 20}
